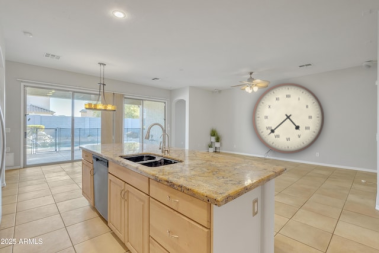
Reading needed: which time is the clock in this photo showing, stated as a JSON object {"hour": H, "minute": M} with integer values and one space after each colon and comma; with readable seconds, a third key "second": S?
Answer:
{"hour": 4, "minute": 38}
